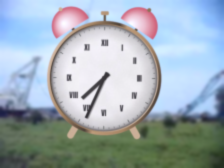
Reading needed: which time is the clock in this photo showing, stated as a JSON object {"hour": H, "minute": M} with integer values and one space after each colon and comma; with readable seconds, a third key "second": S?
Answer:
{"hour": 7, "minute": 34}
